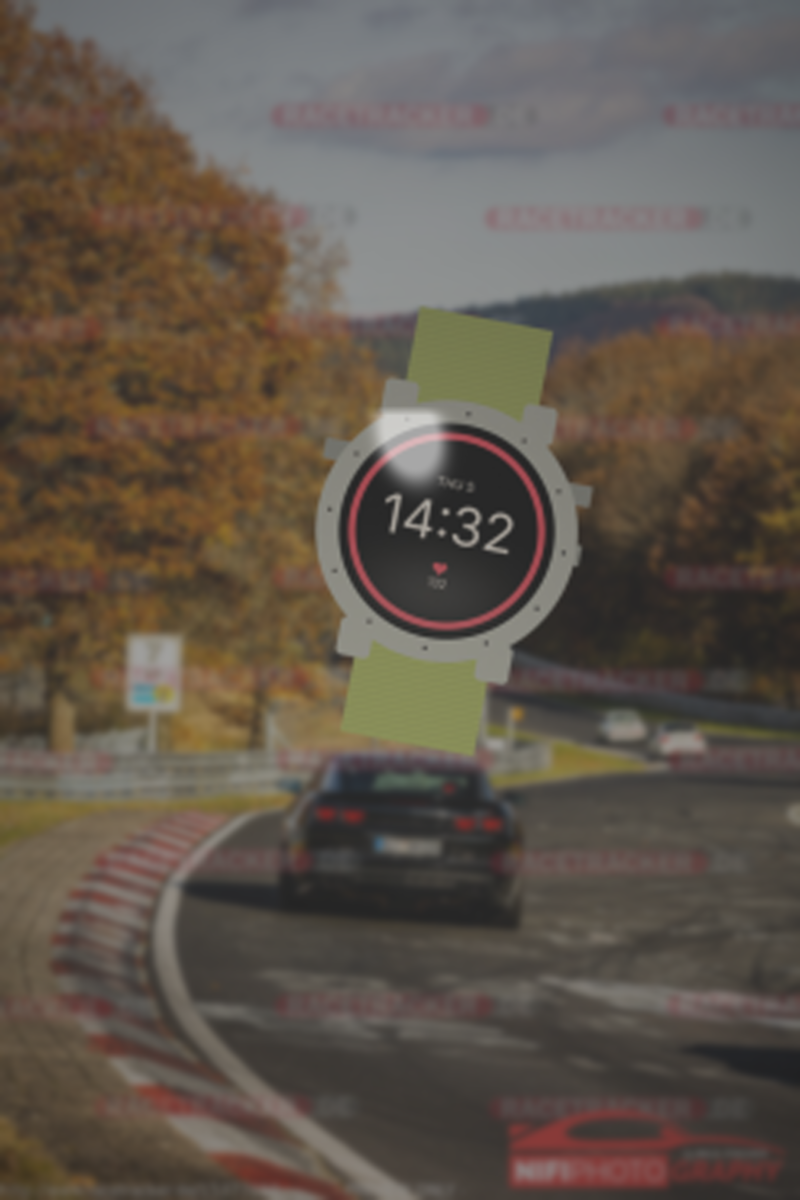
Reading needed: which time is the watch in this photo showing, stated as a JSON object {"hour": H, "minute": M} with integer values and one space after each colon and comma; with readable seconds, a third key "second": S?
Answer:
{"hour": 14, "minute": 32}
